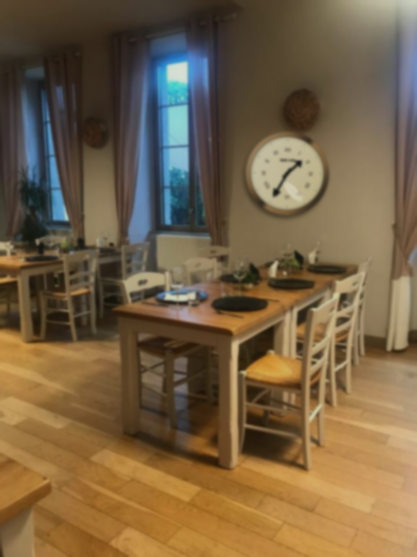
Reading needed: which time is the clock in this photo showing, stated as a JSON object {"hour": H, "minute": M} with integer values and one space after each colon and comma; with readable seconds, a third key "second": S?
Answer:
{"hour": 1, "minute": 35}
